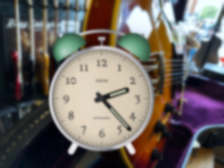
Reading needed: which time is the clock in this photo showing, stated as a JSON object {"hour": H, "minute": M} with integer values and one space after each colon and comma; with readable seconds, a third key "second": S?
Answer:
{"hour": 2, "minute": 23}
